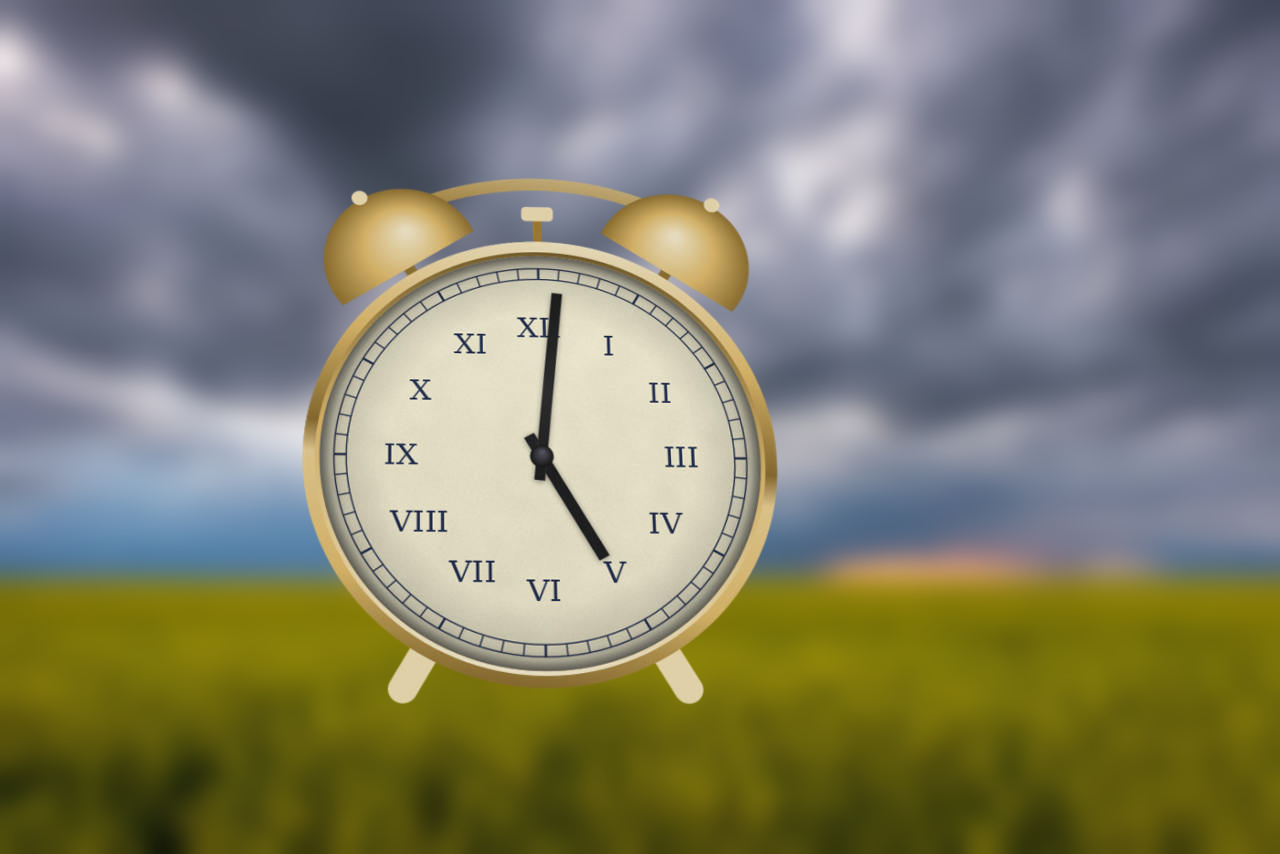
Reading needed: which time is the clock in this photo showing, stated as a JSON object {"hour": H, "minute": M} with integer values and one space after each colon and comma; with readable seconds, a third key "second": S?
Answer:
{"hour": 5, "minute": 1}
